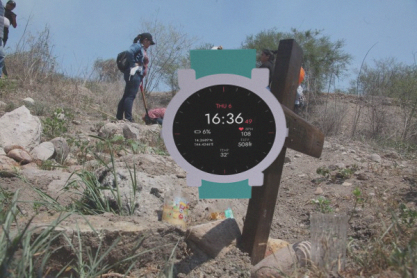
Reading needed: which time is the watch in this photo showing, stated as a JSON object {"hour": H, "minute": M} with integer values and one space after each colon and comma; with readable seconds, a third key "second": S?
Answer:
{"hour": 16, "minute": 36}
